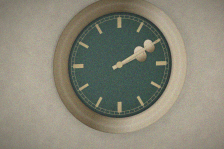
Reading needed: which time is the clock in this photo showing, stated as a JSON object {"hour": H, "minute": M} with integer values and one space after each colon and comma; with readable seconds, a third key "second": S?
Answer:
{"hour": 2, "minute": 10}
